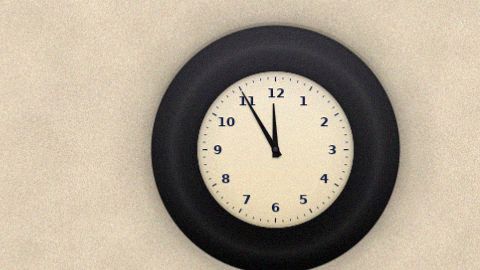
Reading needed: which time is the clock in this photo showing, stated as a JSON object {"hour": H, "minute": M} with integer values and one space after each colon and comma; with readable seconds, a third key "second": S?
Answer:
{"hour": 11, "minute": 55}
